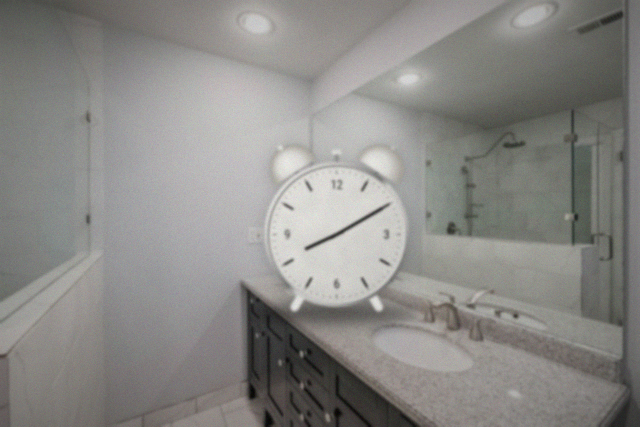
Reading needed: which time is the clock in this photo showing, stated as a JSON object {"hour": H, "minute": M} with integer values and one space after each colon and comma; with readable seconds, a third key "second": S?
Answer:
{"hour": 8, "minute": 10}
